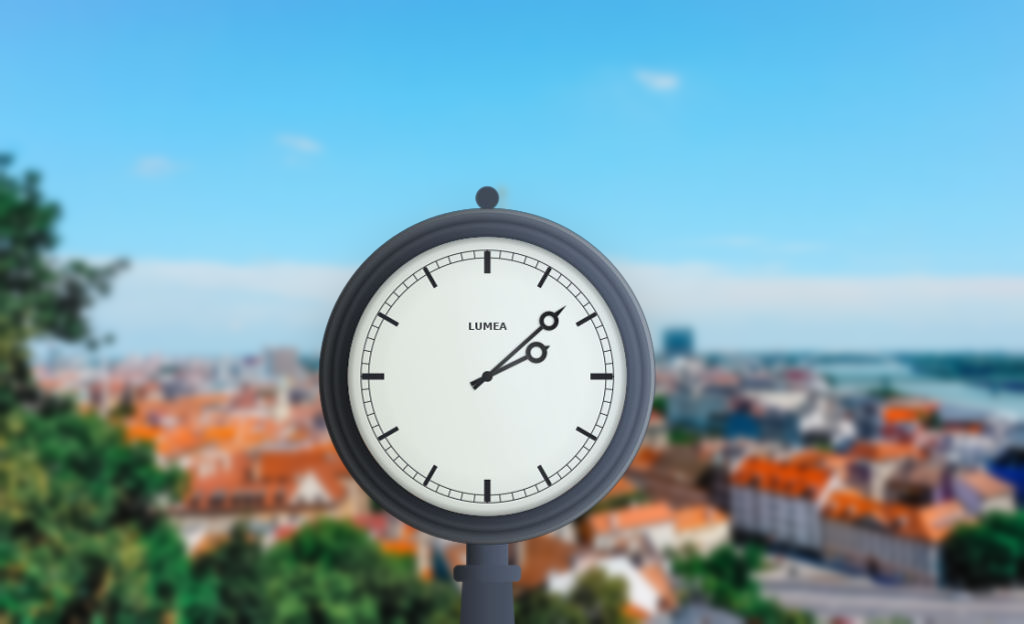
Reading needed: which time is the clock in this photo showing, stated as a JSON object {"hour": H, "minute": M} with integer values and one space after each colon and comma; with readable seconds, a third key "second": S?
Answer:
{"hour": 2, "minute": 8}
